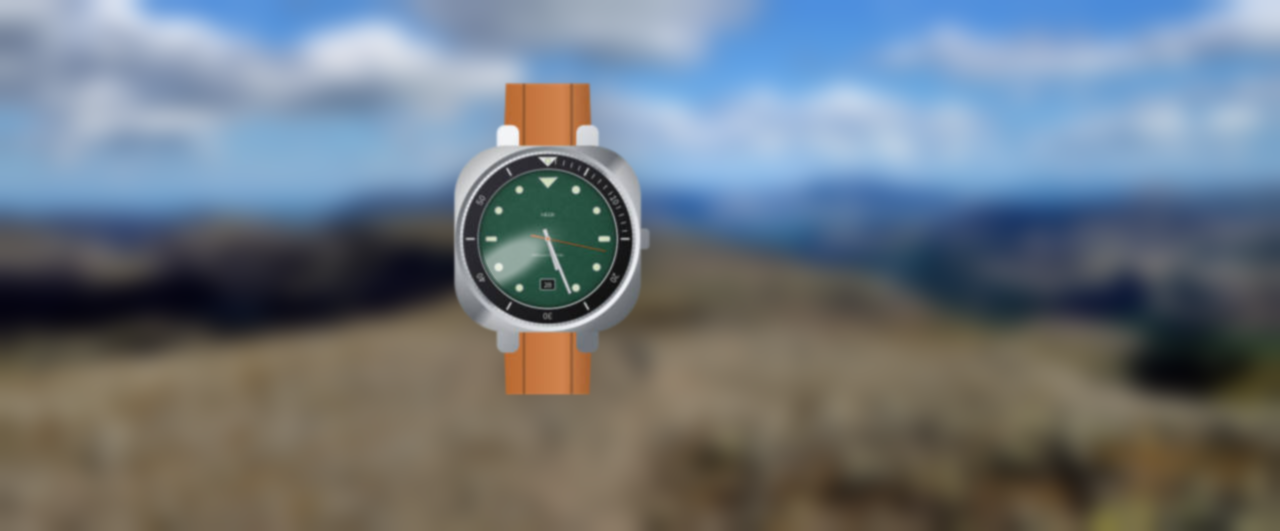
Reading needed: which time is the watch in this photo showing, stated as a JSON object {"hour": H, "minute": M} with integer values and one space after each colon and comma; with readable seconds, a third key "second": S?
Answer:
{"hour": 5, "minute": 26, "second": 17}
